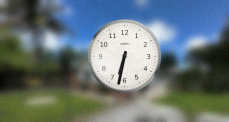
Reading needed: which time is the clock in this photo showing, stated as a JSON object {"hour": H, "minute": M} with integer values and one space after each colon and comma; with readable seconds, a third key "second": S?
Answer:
{"hour": 6, "minute": 32}
